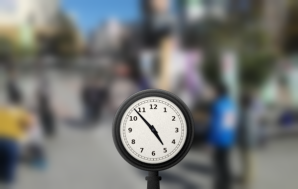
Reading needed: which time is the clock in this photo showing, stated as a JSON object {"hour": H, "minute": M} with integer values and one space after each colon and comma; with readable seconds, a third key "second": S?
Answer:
{"hour": 4, "minute": 53}
